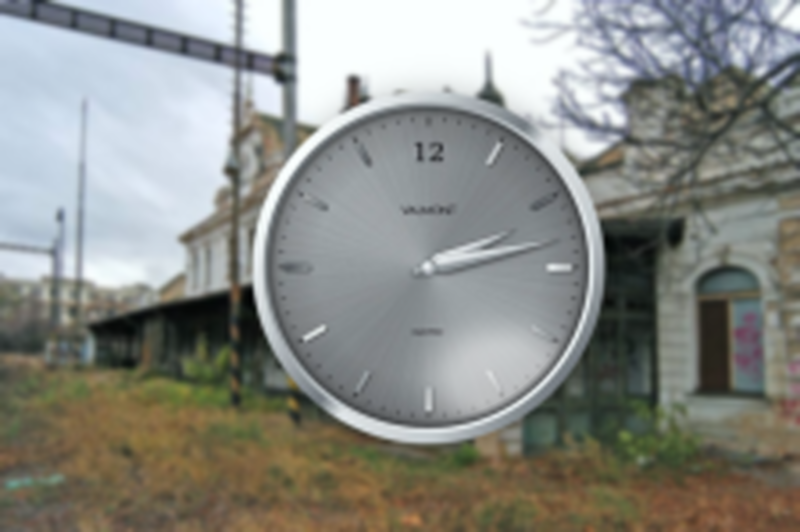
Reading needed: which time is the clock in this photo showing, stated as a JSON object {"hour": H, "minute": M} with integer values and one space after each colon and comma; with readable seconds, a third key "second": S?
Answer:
{"hour": 2, "minute": 13}
